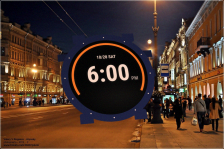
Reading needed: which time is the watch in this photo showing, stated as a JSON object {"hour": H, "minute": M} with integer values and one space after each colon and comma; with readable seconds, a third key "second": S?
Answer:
{"hour": 6, "minute": 0}
